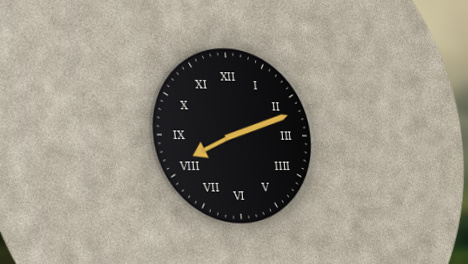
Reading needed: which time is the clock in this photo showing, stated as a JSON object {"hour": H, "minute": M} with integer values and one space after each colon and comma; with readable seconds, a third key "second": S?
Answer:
{"hour": 8, "minute": 12}
